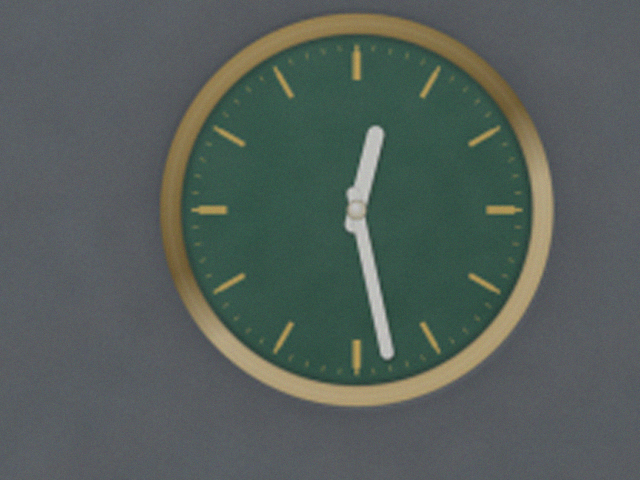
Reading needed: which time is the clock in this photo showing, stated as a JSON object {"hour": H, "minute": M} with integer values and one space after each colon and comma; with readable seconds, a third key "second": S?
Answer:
{"hour": 12, "minute": 28}
